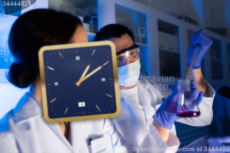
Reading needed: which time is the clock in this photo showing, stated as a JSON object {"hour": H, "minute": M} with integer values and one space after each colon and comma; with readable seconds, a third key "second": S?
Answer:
{"hour": 1, "minute": 10}
